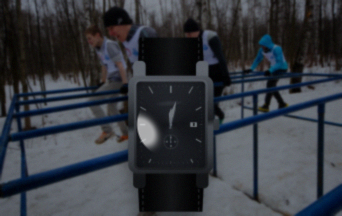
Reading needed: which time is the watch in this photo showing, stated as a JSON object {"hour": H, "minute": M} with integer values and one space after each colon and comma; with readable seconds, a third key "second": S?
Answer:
{"hour": 12, "minute": 2}
